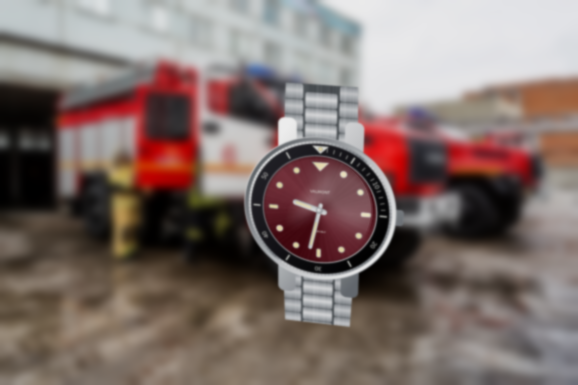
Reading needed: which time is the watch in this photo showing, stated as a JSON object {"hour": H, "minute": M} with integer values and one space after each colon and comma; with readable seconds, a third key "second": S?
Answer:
{"hour": 9, "minute": 32}
